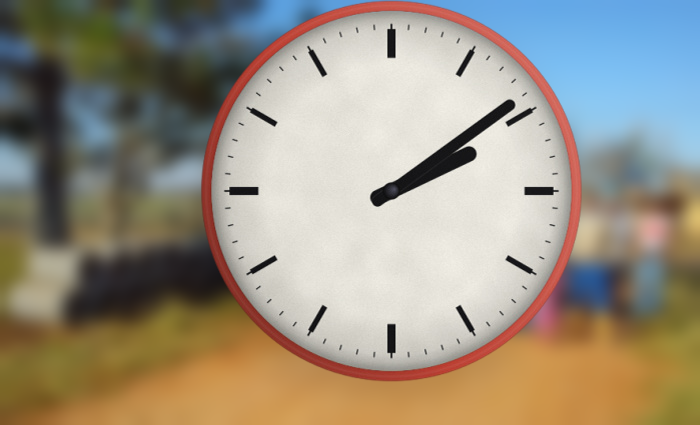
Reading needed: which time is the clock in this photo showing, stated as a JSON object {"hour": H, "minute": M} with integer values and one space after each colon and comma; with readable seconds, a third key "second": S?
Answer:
{"hour": 2, "minute": 9}
